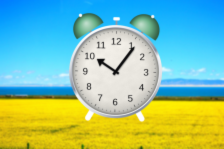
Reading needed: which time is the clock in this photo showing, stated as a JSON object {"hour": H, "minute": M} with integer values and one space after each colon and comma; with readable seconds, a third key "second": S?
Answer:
{"hour": 10, "minute": 6}
